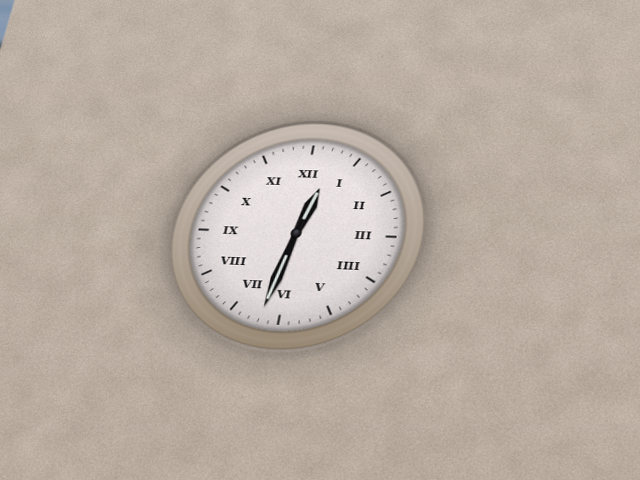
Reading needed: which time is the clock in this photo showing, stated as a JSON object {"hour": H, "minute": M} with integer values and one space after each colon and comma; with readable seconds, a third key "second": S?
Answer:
{"hour": 12, "minute": 32}
